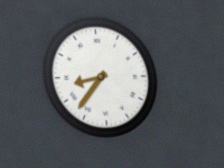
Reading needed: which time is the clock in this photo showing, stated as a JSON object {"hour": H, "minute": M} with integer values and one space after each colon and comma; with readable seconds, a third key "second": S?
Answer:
{"hour": 8, "minute": 37}
